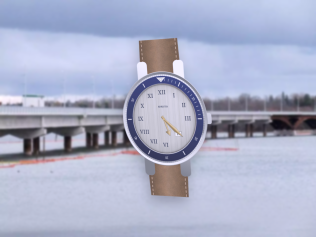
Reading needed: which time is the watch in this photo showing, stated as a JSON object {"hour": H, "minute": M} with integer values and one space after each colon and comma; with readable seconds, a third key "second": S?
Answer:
{"hour": 5, "minute": 22}
